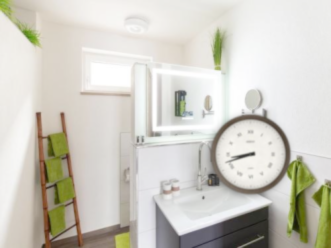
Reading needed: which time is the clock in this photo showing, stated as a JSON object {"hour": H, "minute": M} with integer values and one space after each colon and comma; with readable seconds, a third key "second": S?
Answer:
{"hour": 8, "minute": 42}
